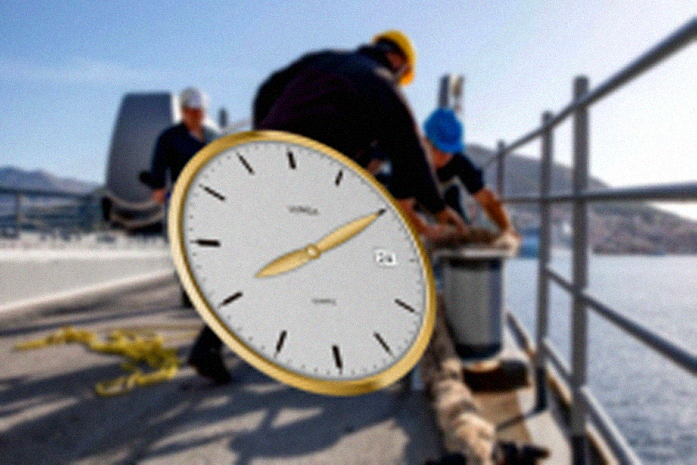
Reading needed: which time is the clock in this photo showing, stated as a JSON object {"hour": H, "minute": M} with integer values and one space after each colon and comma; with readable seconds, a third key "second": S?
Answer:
{"hour": 8, "minute": 10}
